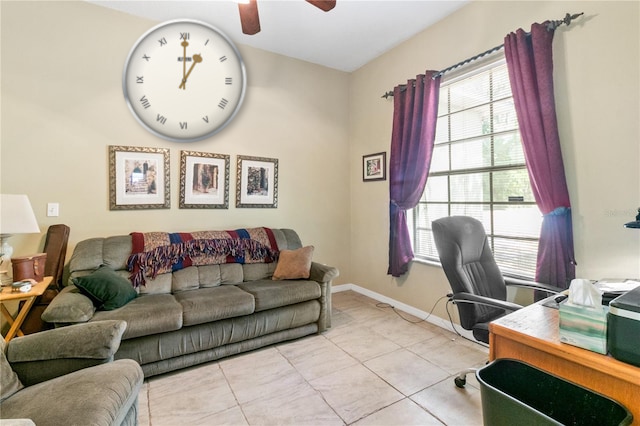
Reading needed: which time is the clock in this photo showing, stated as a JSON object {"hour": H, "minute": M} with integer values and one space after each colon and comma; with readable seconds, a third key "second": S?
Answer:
{"hour": 1, "minute": 0}
